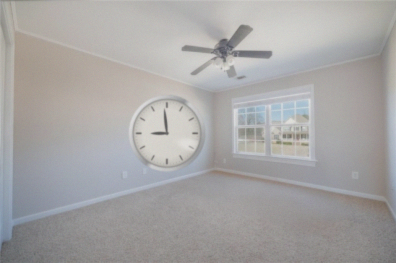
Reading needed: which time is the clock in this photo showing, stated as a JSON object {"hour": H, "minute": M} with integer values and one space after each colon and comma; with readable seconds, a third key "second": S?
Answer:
{"hour": 8, "minute": 59}
